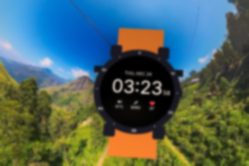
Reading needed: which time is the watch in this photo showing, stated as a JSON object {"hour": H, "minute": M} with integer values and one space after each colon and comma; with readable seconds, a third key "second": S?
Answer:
{"hour": 3, "minute": 23}
